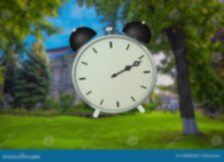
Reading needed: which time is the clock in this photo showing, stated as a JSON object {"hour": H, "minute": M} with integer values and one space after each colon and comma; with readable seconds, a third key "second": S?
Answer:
{"hour": 2, "minute": 11}
